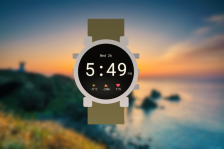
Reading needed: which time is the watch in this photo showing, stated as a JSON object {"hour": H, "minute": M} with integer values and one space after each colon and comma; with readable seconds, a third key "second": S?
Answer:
{"hour": 5, "minute": 49}
